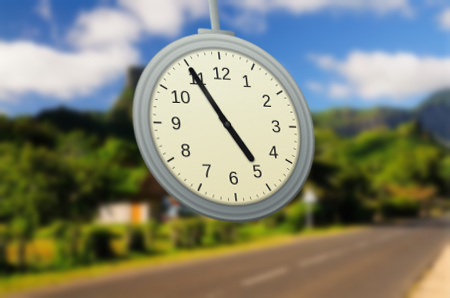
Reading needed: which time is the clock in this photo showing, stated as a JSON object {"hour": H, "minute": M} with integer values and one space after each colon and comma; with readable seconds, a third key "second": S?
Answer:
{"hour": 4, "minute": 55}
